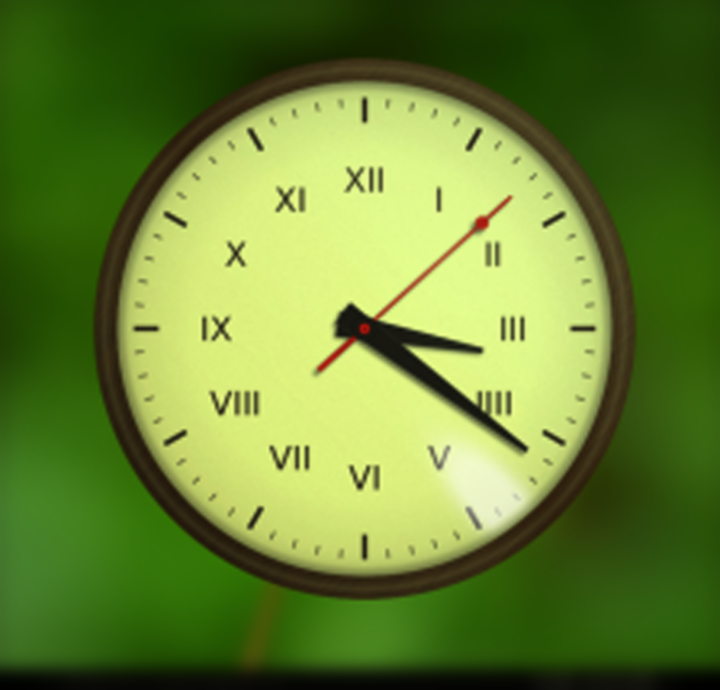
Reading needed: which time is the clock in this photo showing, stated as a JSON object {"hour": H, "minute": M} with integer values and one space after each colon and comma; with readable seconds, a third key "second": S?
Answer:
{"hour": 3, "minute": 21, "second": 8}
